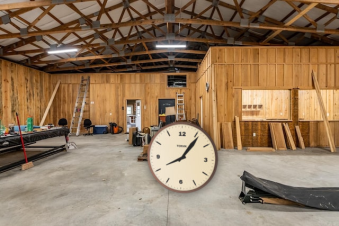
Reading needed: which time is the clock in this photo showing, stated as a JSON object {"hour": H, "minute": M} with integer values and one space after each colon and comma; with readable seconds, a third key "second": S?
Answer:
{"hour": 8, "minute": 6}
